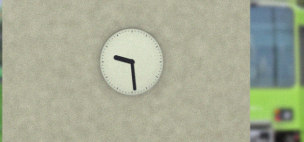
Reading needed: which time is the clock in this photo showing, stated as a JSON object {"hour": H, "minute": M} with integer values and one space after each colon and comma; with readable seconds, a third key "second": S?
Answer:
{"hour": 9, "minute": 29}
